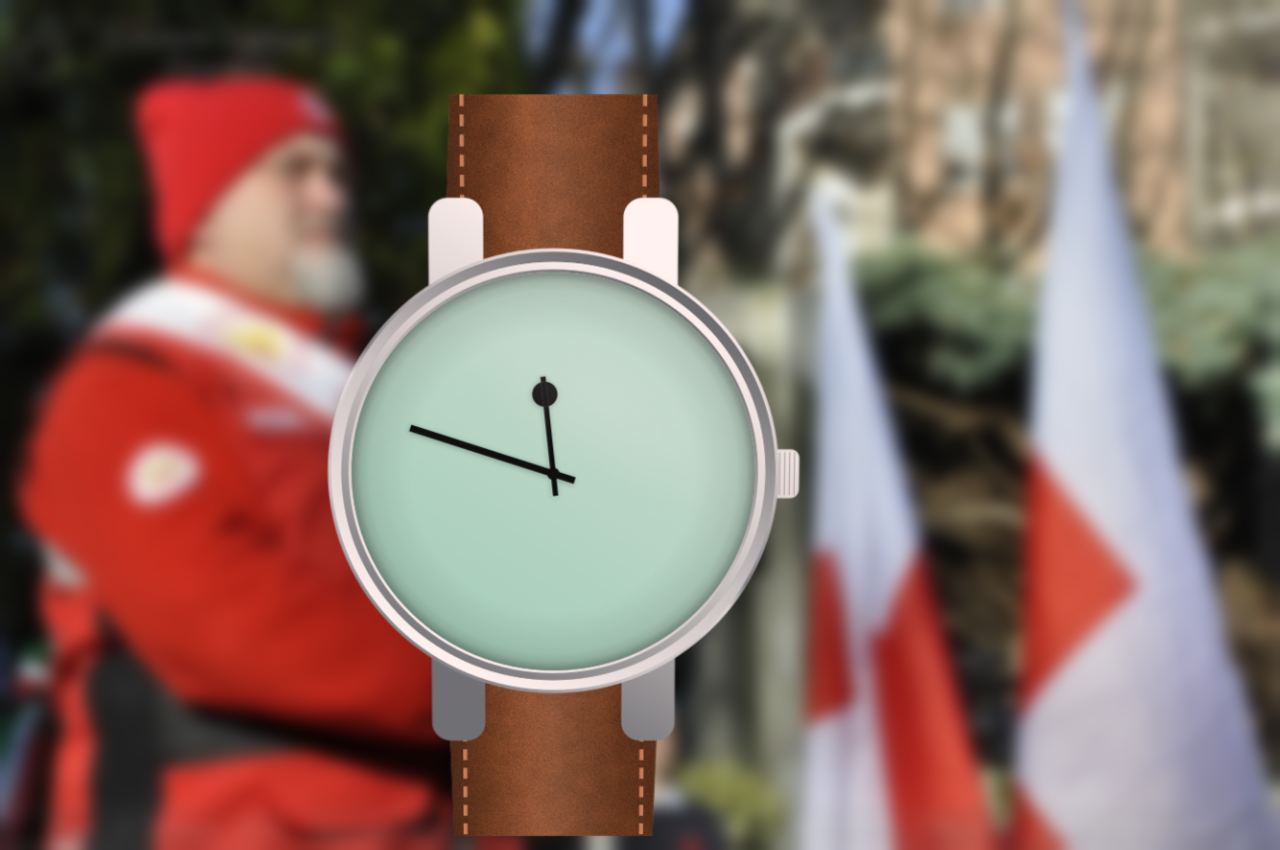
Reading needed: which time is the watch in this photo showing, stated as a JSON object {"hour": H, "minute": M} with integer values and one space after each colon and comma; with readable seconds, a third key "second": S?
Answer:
{"hour": 11, "minute": 48}
